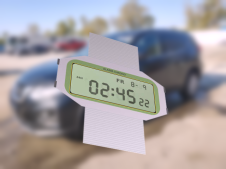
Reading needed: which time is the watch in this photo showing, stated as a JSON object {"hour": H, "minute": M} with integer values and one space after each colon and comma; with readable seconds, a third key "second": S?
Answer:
{"hour": 2, "minute": 45, "second": 22}
